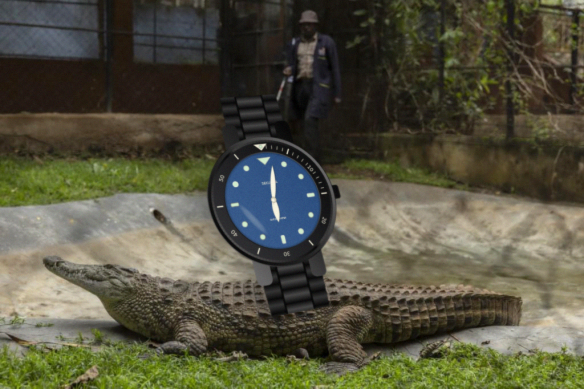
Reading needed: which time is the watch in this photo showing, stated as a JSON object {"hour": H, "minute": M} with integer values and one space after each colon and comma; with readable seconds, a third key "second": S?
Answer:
{"hour": 6, "minute": 2}
